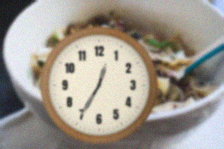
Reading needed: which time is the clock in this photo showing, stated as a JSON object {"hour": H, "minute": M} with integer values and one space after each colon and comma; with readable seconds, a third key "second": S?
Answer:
{"hour": 12, "minute": 35}
